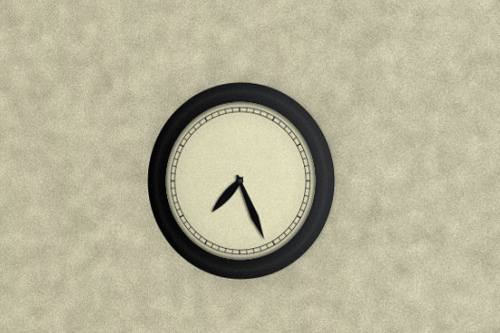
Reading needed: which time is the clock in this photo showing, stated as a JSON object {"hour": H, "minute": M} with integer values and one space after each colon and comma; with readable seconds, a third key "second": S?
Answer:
{"hour": 7, "minute": 26}
